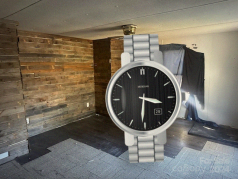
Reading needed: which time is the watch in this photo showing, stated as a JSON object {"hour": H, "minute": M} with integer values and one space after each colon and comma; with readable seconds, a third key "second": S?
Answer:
{"hour": 3, "minute": 31}
